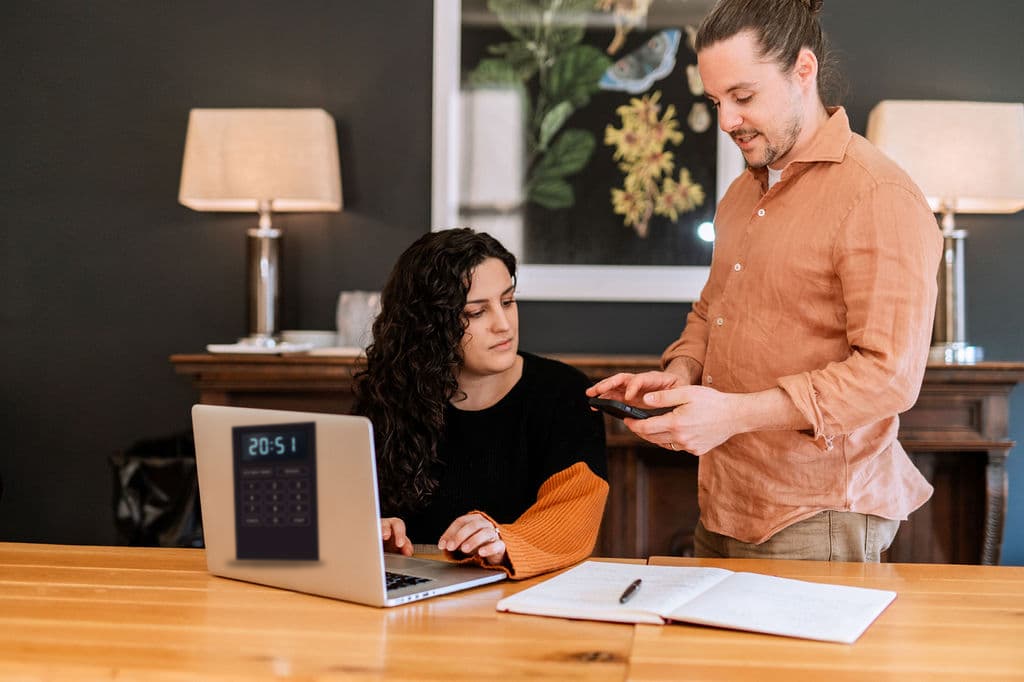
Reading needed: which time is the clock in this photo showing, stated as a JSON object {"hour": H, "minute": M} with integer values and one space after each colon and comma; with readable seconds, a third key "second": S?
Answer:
{"hour": 20, "minute": 51}
